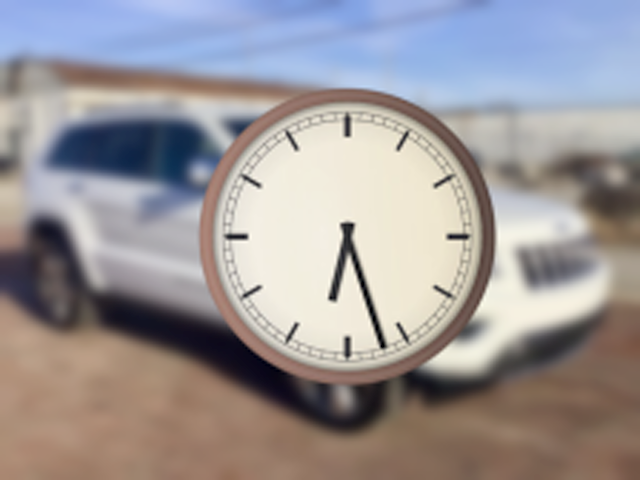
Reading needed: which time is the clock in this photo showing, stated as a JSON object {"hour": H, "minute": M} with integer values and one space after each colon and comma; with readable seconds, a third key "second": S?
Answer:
{"hour": 6, "minute": 27}
